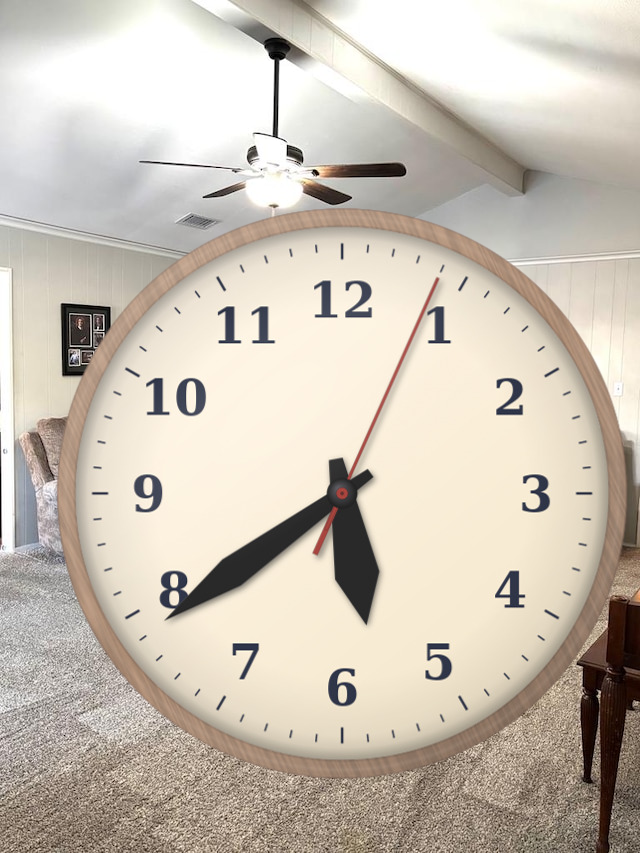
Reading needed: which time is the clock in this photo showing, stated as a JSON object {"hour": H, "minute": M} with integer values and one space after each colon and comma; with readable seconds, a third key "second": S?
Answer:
{"hour": 5, "minute": 39, "second": 4}
